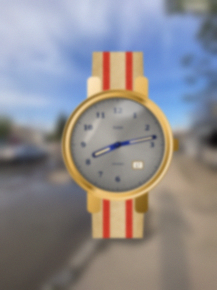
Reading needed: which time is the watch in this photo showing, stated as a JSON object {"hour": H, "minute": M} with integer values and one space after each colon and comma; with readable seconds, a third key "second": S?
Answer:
{"hour": 8, "minute": 13}
